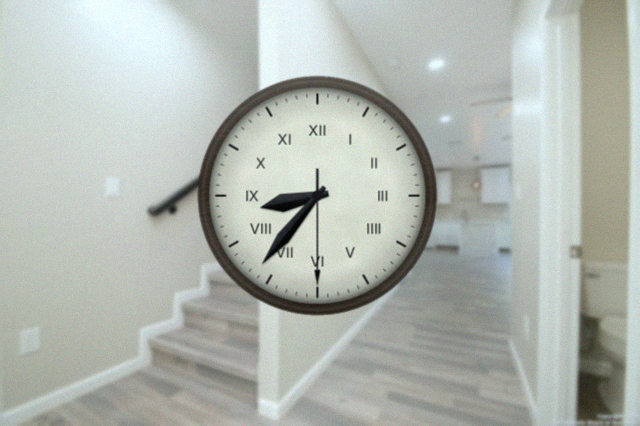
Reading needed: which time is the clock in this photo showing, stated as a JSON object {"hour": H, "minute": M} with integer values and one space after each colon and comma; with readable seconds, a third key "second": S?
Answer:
{"hour": 8, "minute": 36, "second": 30}
